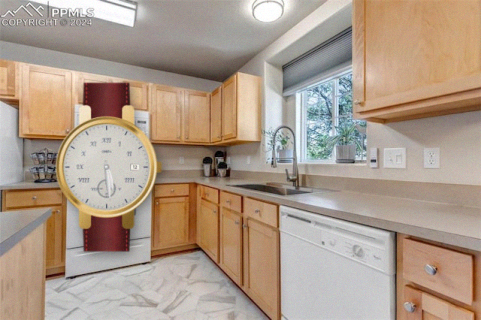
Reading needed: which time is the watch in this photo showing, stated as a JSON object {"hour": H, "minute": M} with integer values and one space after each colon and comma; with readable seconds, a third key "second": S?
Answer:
{"hour": 5, "minute": 29}
